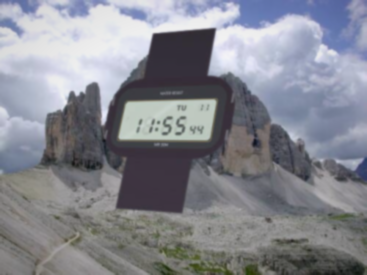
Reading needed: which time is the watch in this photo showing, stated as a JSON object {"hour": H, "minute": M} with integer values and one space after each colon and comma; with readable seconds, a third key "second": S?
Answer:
{"hour": 11, "minute": 55}
